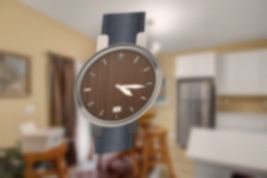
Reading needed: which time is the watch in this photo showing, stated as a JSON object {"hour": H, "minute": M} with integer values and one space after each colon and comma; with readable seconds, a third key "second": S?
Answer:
{"hour": 4, "minute": 16}
